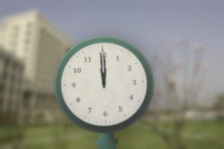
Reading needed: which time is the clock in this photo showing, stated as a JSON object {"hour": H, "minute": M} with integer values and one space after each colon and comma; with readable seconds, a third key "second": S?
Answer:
{"hour": 12, "minute": 0}
